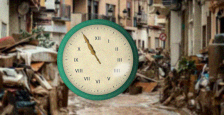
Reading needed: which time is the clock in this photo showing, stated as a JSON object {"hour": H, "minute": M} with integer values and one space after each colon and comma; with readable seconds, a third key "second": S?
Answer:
{"hour": 10, "minute": 55}
